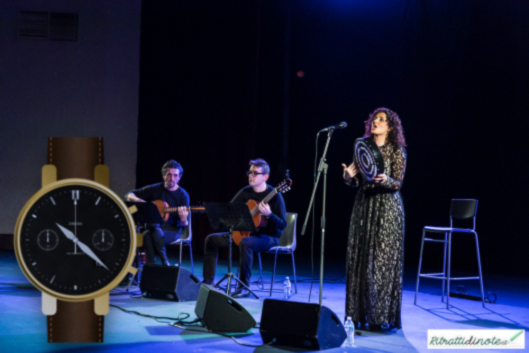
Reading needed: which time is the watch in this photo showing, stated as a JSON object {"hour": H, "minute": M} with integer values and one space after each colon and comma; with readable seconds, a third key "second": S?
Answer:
{"hour": 10, "minute": 22}
